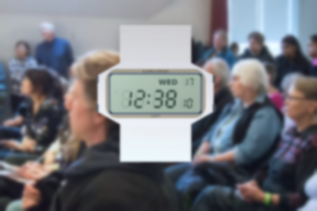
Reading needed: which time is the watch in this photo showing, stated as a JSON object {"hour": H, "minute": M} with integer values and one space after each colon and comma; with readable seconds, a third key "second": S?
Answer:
{"hour": 12, "minute": 38}
